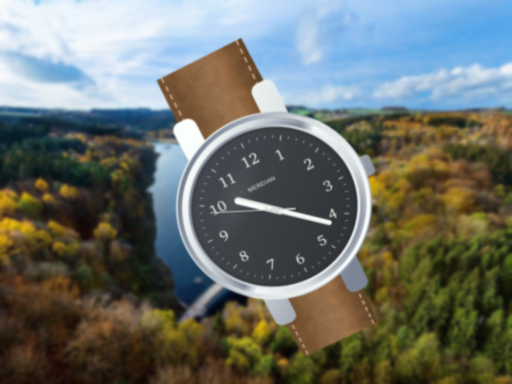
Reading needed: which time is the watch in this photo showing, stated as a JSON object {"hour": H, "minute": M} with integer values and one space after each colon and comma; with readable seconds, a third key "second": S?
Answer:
{"hour": 10, "minute": 21, "second": 49}
